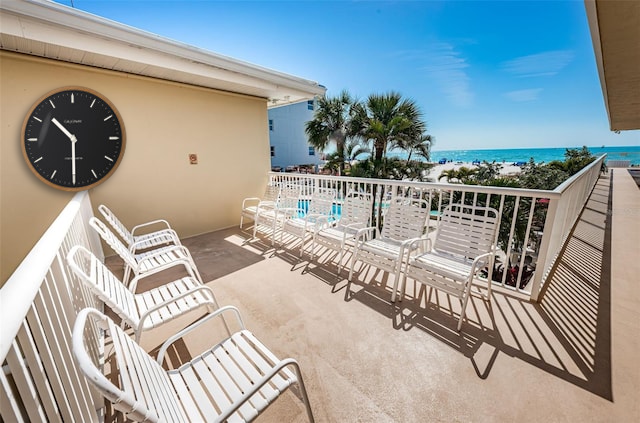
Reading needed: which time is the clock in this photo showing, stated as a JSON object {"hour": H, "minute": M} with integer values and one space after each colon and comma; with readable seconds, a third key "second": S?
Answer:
{"hour": 10, "minute": 30}
